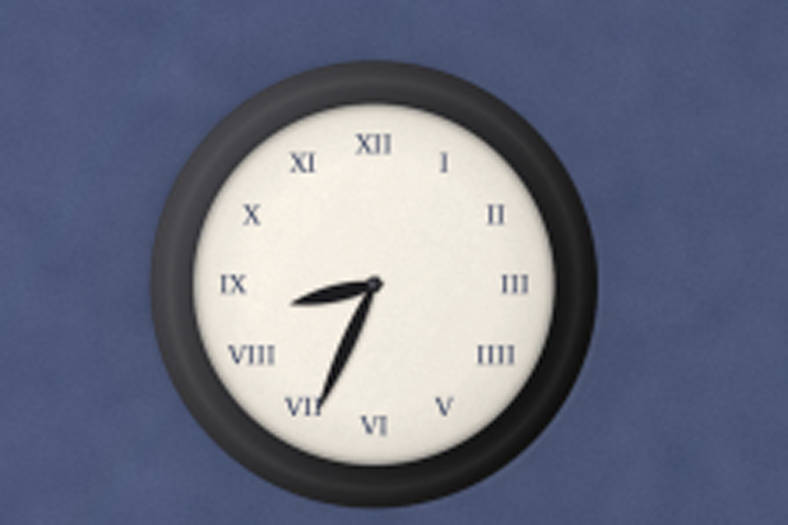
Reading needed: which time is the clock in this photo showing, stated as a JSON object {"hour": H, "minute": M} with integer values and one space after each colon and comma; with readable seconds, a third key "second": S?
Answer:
{"hour": 8, "minute": 34}
